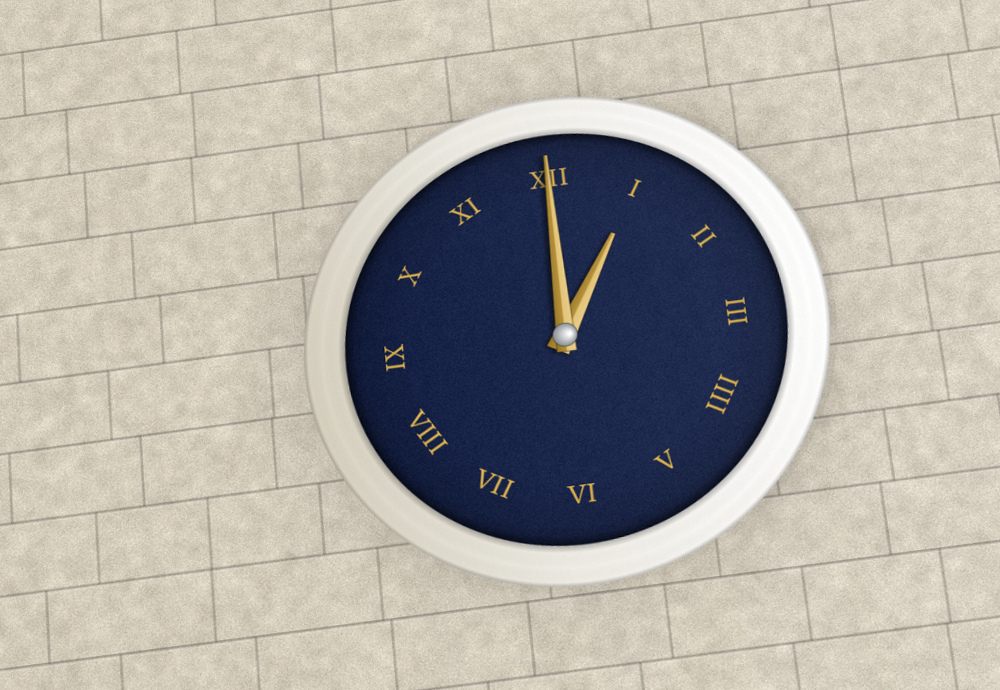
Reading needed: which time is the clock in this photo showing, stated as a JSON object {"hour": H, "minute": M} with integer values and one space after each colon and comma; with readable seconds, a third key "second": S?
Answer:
{"hour": 1, "minute": 0}
